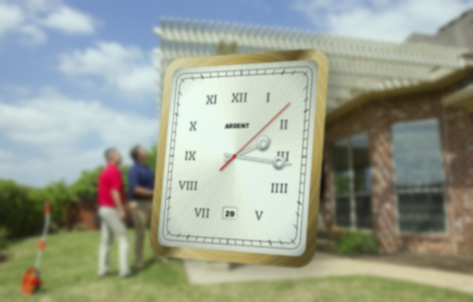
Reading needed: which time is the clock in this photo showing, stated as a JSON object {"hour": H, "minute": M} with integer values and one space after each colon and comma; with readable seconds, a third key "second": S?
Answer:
{"hour": 2, "minute": 16, "second": 8}
